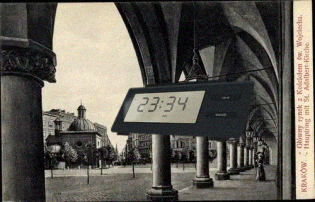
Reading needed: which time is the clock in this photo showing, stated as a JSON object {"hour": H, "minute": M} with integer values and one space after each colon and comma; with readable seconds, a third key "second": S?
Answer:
{"hour": 23, "minute": 34}
